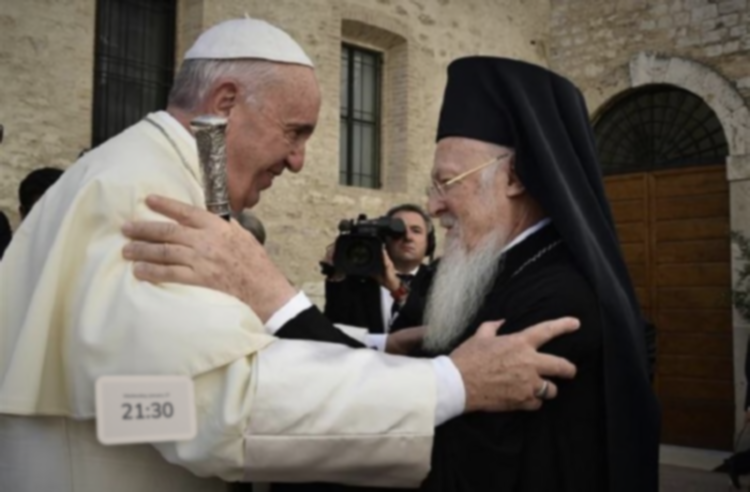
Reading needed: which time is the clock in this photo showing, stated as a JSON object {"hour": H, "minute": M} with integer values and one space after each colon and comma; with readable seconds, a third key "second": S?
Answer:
{"hour": 21, "minute": 30}
